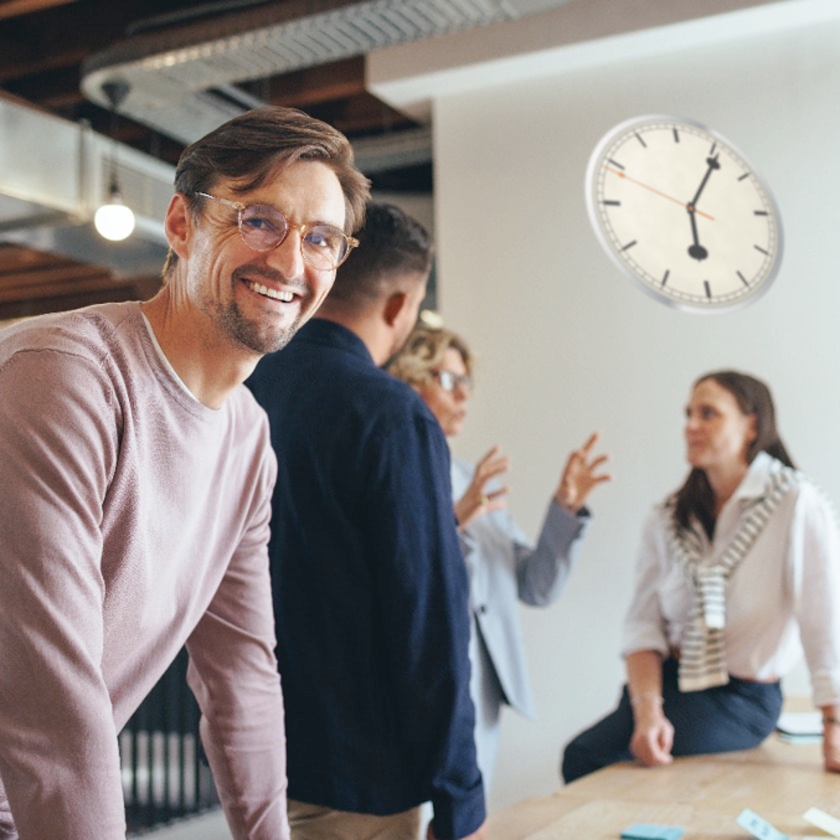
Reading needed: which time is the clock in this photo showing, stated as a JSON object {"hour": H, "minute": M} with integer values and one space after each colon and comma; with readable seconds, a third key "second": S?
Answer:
{"hour": 6, "minute": 5, "second": 49}
